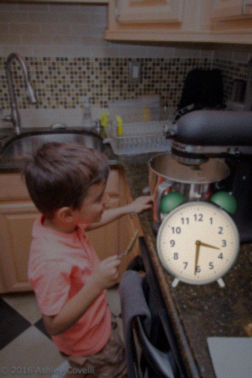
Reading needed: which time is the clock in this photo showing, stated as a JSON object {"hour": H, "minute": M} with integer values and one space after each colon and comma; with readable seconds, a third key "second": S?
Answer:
{"hour": 3, "minute": 31}
